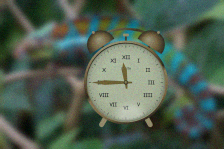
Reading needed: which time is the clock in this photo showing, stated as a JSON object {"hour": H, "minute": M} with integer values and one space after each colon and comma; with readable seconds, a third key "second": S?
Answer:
{"hour": 11, "minute": 45}
